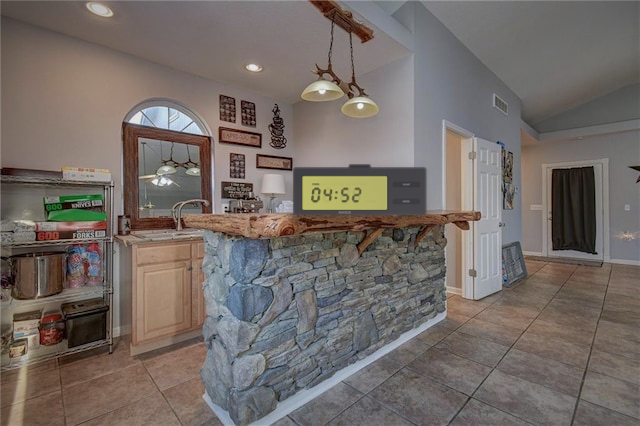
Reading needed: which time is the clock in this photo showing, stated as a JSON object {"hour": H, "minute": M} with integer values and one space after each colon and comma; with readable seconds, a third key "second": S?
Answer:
{"hour": 4, "minute": 52}
